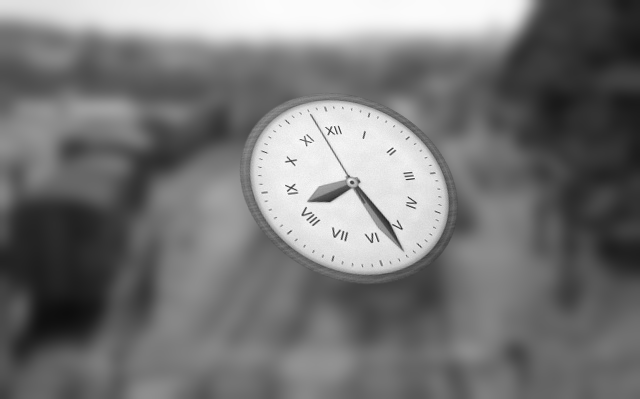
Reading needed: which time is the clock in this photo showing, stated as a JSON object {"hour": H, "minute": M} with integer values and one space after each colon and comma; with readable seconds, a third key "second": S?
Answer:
{"hour": 8, "minute": 26, "second": 58}
